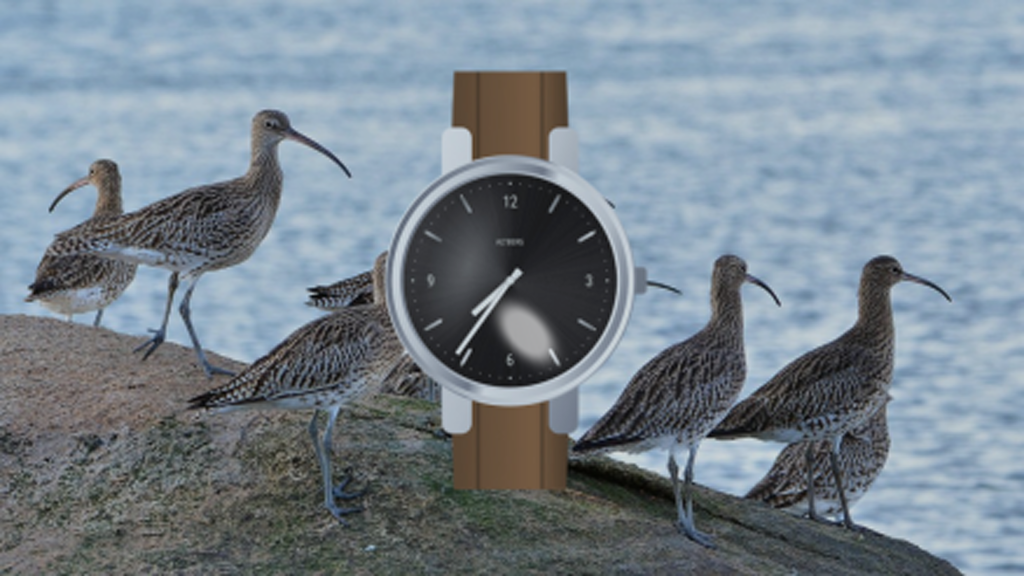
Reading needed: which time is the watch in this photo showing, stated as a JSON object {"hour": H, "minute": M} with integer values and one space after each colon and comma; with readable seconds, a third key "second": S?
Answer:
{"hour": 7, "minute": 36}
